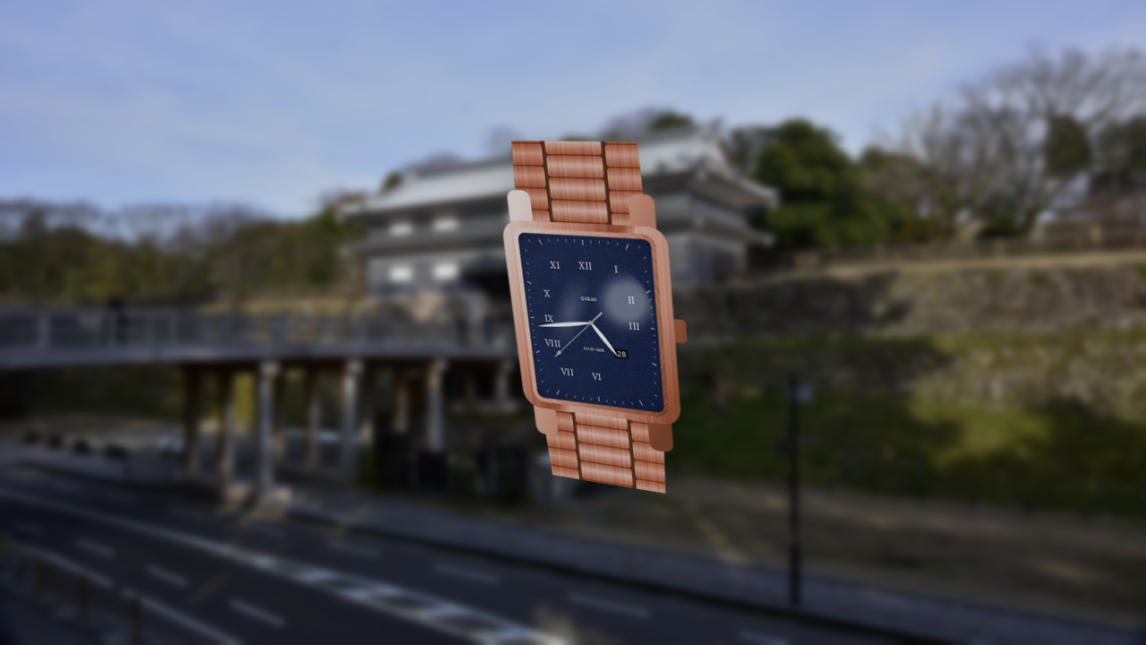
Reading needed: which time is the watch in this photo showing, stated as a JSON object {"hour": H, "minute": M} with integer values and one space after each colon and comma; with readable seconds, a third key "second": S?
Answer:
{"hour": 4, "minute": 43, "second": 38}
